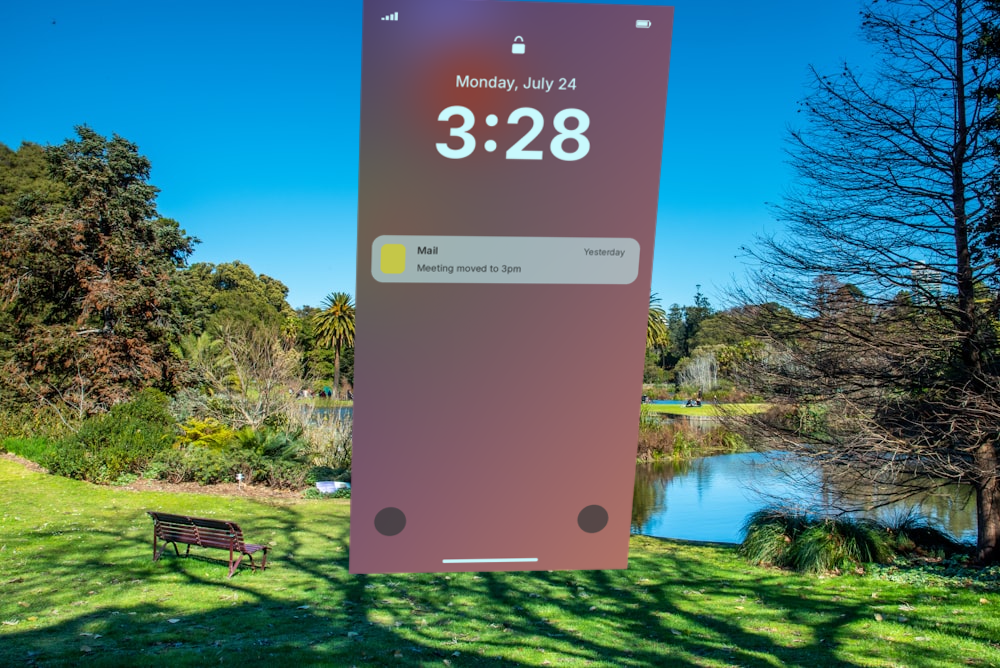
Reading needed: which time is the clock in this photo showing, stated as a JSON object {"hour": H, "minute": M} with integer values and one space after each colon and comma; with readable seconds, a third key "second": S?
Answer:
{"hour": 3, "minute": 28}
